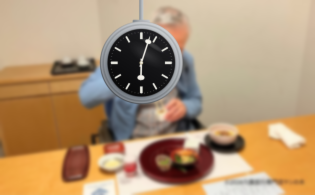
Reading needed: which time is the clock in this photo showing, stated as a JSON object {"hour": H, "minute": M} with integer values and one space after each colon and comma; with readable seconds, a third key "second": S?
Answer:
{"hour": 6, "minute": 3}
